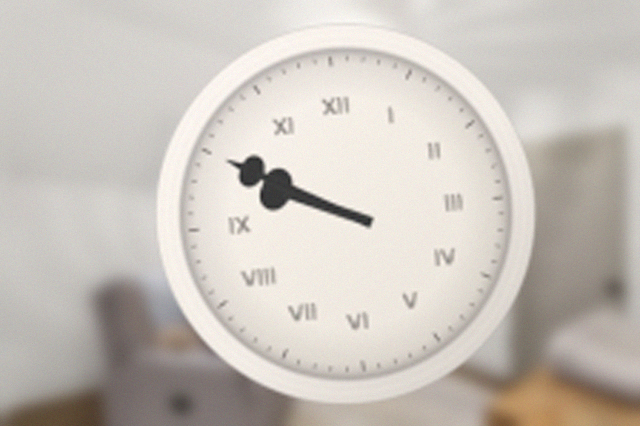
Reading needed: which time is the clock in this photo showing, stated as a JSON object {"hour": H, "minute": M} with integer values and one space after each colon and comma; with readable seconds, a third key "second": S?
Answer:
{"hour": 9, "minute": 50}
